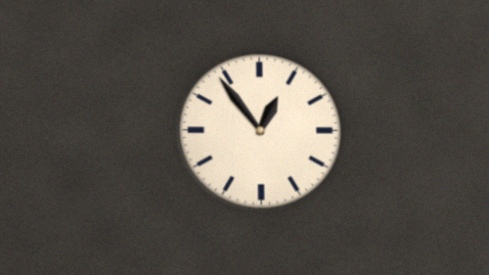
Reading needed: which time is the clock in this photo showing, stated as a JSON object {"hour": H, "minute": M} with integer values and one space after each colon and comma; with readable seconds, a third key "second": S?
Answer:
{"hour": 12, "minute": 54}
